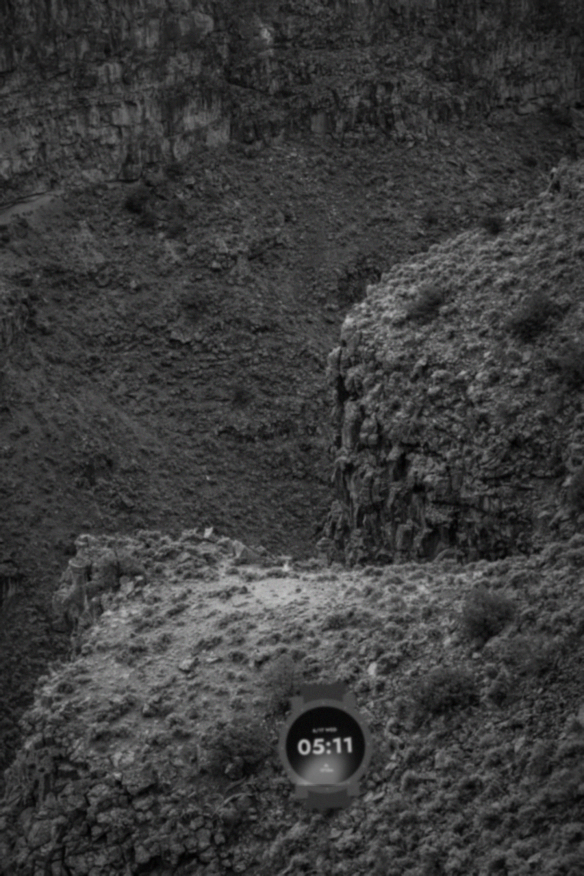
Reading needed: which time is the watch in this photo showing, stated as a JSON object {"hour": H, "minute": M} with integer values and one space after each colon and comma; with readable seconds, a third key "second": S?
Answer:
{"hour": 5, "minute": 11}
